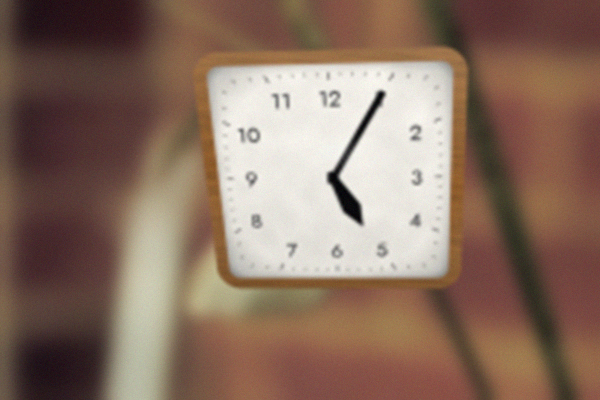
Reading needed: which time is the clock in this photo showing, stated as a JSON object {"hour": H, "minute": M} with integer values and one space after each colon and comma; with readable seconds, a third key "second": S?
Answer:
{"hour": 5, "minute": 5}
